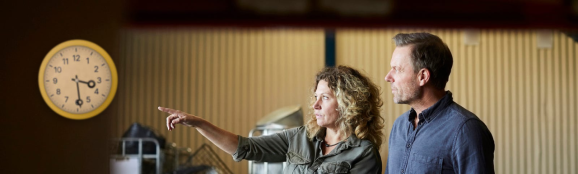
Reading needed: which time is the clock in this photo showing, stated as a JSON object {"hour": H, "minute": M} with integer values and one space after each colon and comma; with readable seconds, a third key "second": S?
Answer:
{"hour": 3, "minute": 29}
